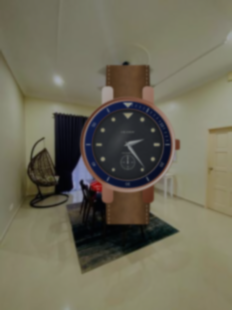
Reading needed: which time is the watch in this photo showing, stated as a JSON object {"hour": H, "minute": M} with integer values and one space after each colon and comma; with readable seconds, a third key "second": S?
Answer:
{"hour": 2, "minute": 24}
